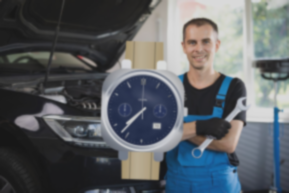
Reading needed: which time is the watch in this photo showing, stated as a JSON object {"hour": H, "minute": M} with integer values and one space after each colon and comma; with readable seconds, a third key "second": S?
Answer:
{"hour": 7, "minute": 37}
